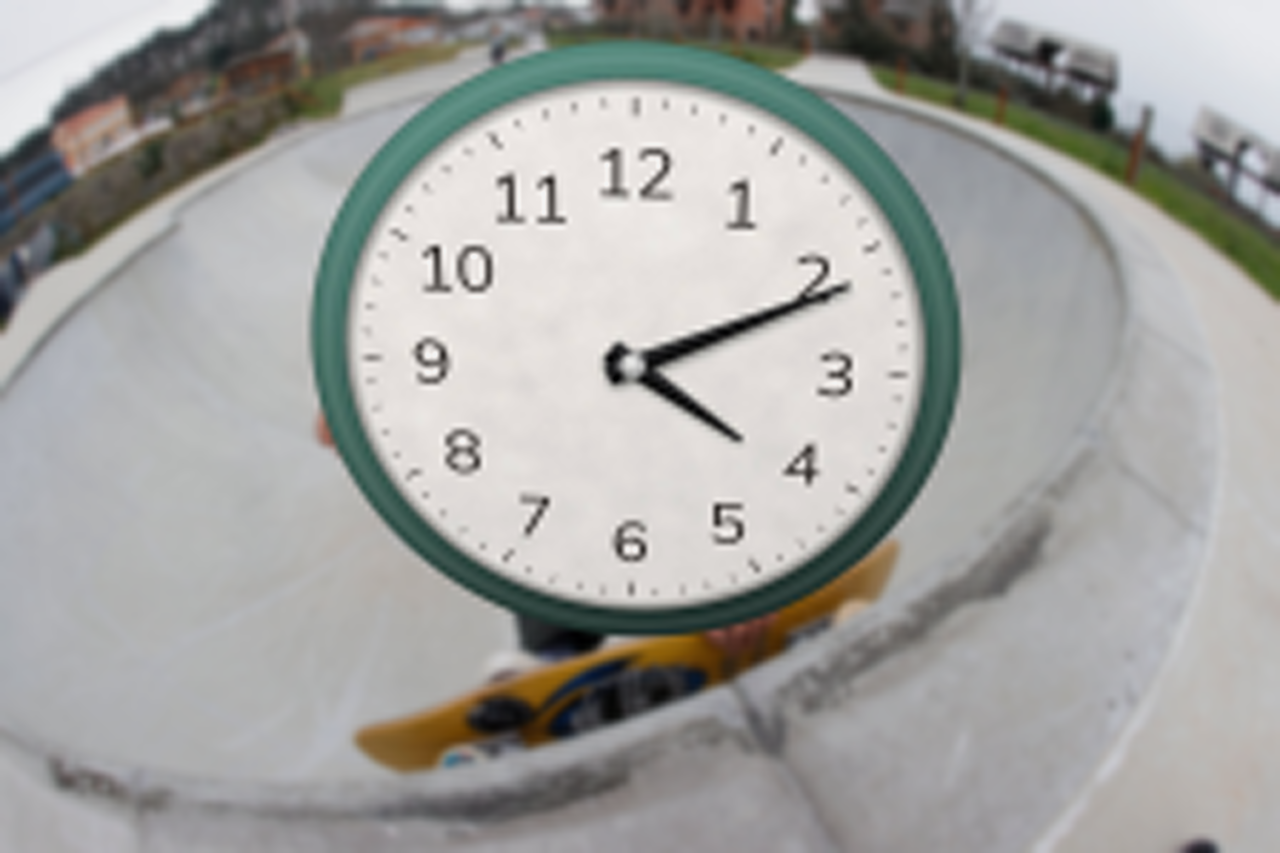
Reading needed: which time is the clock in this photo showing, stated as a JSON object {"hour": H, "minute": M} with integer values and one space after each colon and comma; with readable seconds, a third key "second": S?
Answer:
{"hour": 4, "minute": 11}
